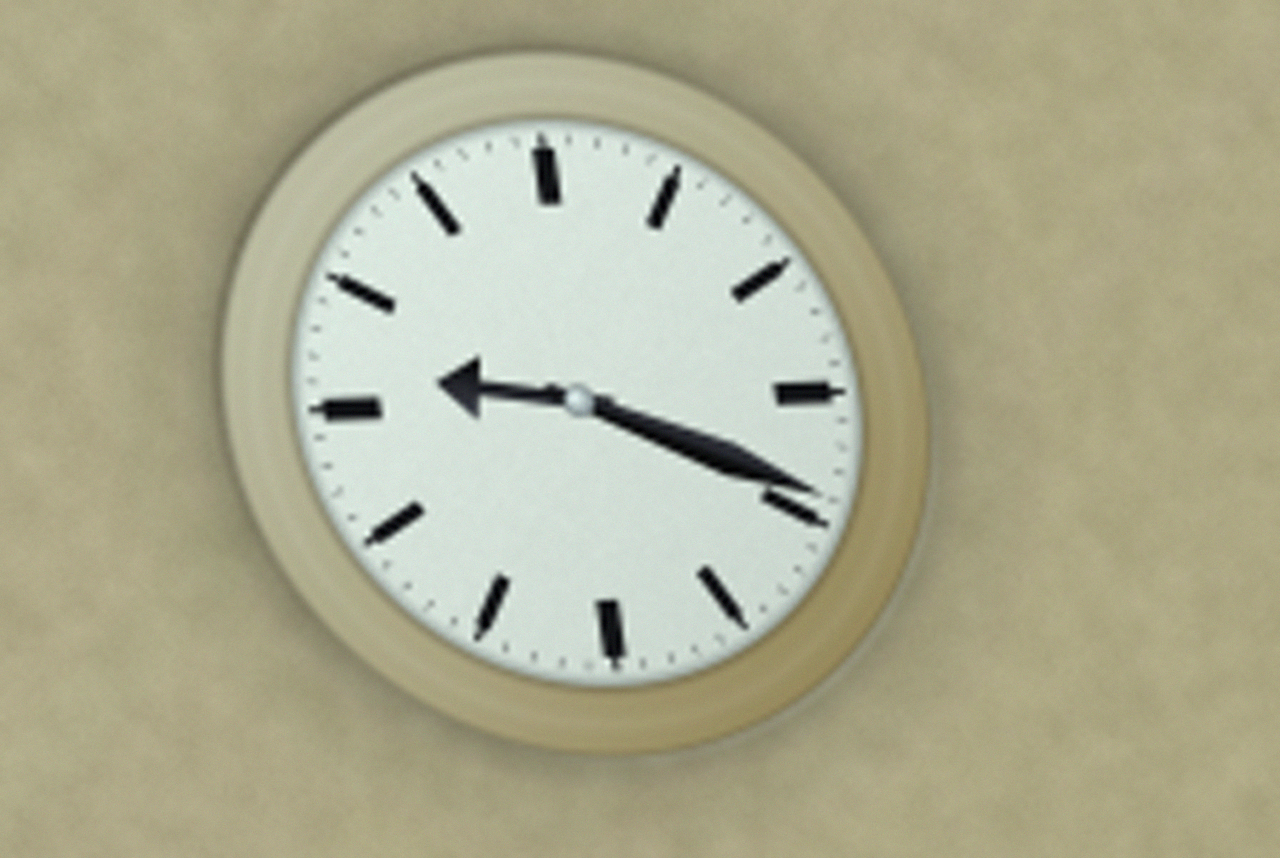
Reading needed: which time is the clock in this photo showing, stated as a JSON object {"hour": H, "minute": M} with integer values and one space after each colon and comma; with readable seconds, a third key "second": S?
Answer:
{"hour": 9, "minute": 19}
